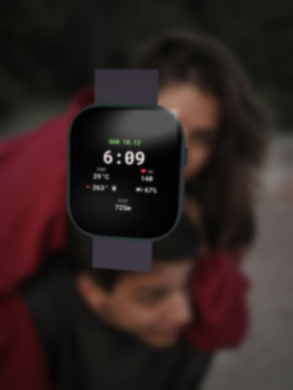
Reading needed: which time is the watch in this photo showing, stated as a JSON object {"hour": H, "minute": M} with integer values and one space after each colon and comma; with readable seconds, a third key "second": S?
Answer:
{"hour": 6, "minute": 9}
